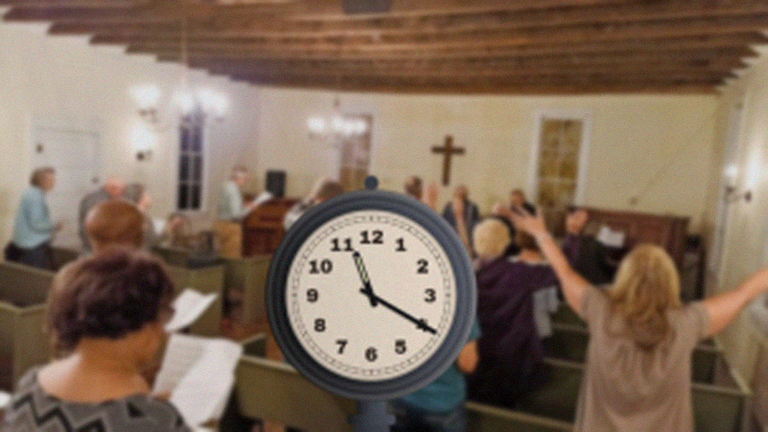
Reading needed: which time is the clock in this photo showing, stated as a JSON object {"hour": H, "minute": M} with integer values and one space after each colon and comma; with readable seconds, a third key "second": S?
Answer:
{"hour": 11, "minute": 20}
